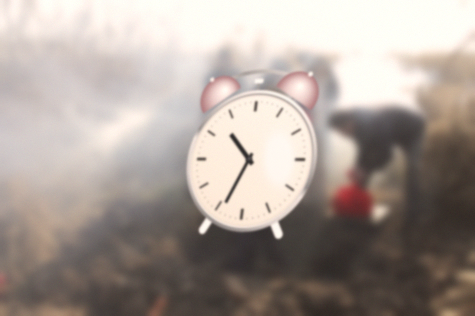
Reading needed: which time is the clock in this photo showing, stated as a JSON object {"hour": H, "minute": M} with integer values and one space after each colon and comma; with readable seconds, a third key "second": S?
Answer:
{"hour": 10, "minute": 34}
